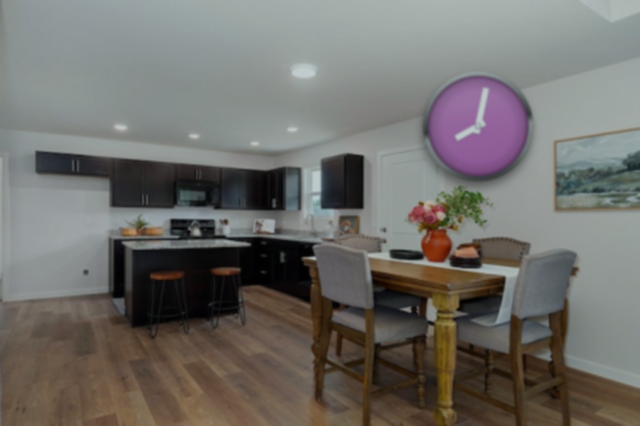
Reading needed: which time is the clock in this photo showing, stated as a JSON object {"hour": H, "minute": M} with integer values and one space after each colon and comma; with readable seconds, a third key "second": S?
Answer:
{"hour": 8, "minute": 2}
